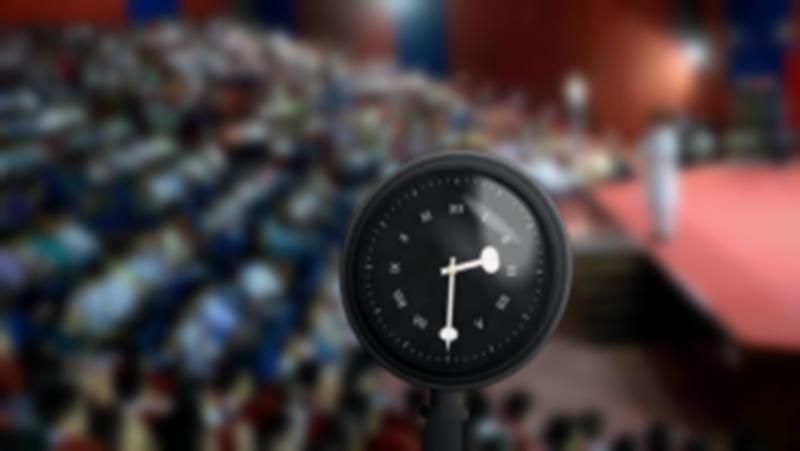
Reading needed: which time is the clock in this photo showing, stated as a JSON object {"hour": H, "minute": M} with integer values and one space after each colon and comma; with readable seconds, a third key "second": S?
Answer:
{"hour": 2, "minute": 30}
